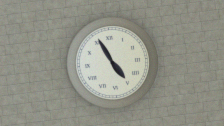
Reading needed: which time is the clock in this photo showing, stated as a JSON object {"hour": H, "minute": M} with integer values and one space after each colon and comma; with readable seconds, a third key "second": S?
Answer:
{"hour": 4, "minute": 56}
